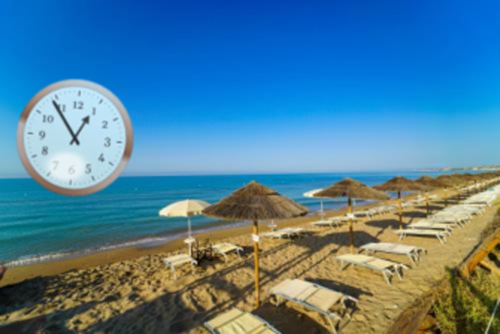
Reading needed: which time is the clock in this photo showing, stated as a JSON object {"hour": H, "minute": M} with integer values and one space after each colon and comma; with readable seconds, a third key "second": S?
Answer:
{"hour": 12, "minute": 54}
